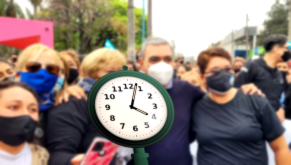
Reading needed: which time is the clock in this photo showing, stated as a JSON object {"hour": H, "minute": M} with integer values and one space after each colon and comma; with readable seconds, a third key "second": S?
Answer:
{"hour": 4, "minute": 3}
